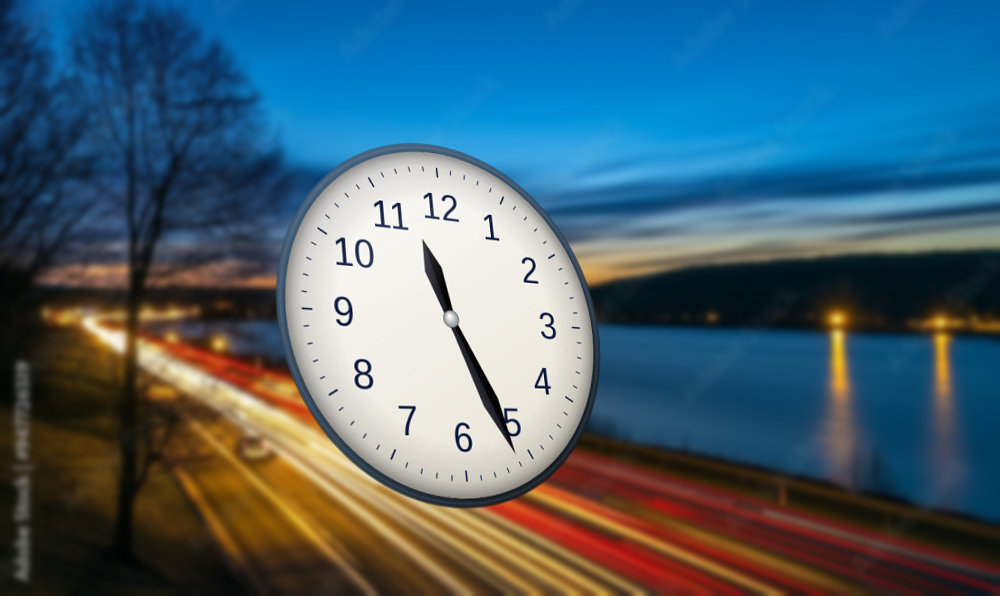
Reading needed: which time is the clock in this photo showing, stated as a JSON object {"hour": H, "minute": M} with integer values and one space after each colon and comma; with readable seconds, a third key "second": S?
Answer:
{"hour": 11, "minute": 26}
